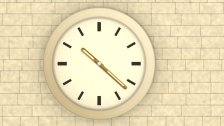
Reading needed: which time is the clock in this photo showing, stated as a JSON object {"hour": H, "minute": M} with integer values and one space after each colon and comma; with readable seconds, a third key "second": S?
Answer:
{"hour": 10, "minute": 22}
